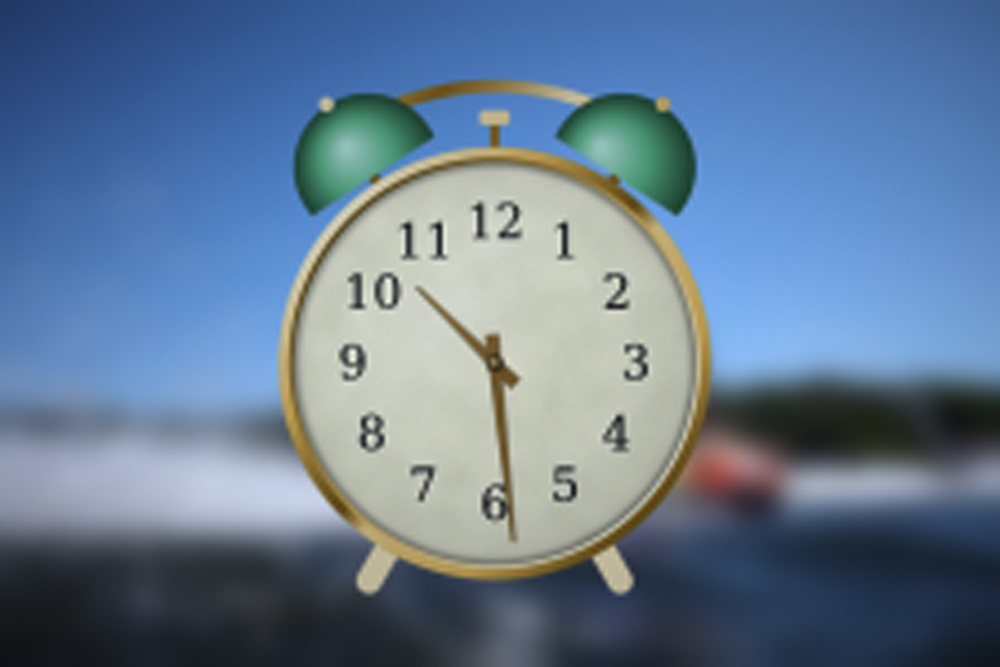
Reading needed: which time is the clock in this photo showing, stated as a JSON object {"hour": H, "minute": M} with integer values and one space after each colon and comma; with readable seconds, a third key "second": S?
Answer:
{"hour": 10, "minute": 29}
